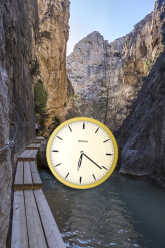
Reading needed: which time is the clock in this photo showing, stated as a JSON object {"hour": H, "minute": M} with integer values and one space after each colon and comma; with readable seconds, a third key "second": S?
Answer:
{"hour": 6, "minute": 21}
